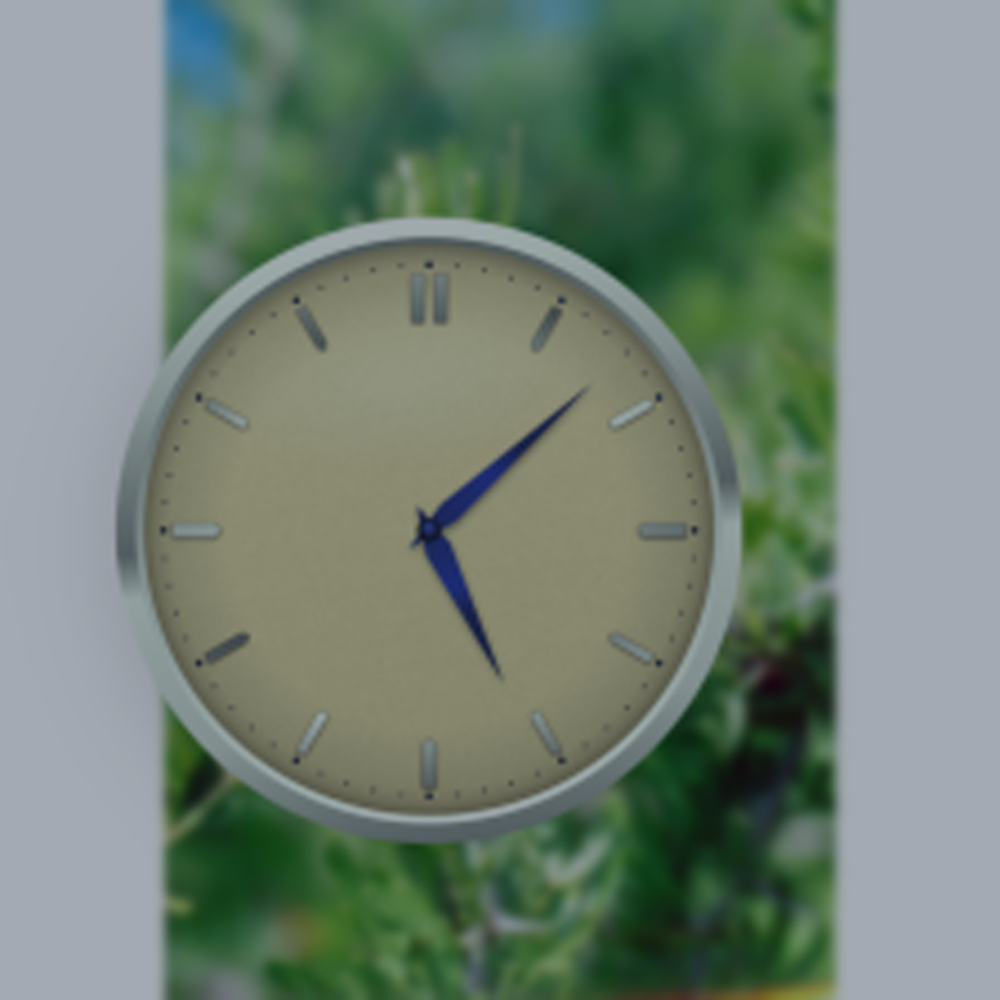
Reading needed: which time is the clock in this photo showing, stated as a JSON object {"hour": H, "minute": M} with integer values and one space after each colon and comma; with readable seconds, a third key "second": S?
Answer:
{"hour": 5, "minute": 8}
